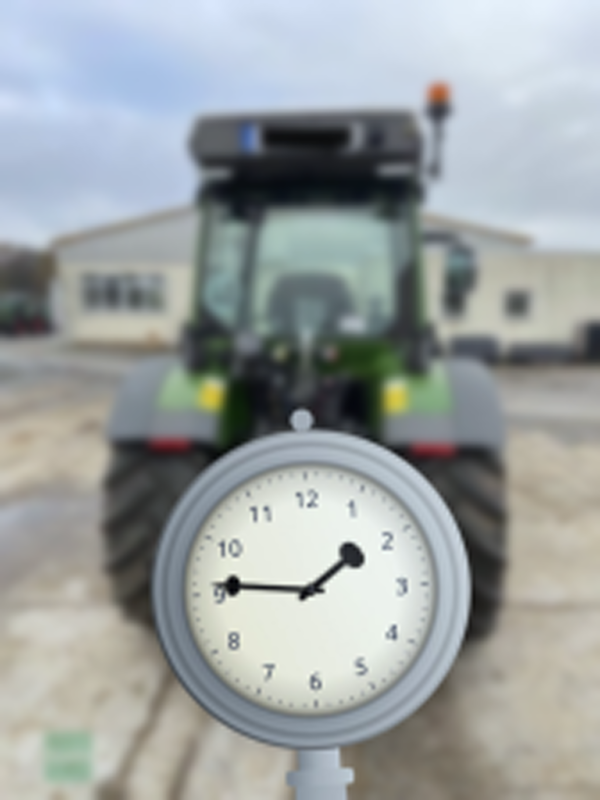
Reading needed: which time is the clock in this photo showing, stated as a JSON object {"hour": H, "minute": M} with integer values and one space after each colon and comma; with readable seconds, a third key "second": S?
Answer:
{"hour": 1, "minute": 46}
